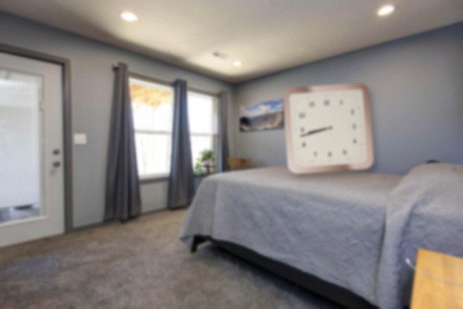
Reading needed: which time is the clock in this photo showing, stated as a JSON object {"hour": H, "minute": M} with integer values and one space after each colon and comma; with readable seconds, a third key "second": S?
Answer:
{"hour": 8, "minute": 43}
